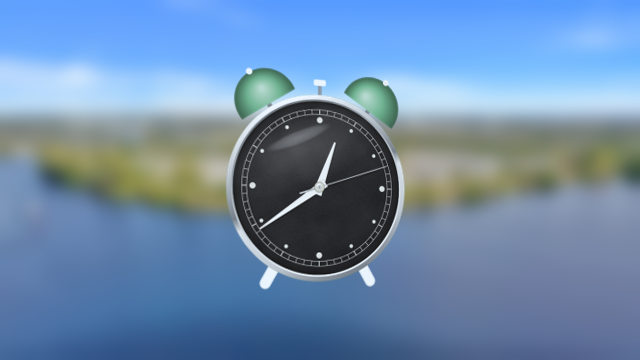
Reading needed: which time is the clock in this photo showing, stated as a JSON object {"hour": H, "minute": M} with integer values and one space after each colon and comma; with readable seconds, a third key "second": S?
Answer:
{"hour": 12, "minute": 39, "second": 12}
